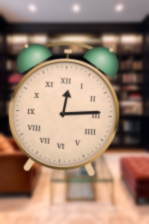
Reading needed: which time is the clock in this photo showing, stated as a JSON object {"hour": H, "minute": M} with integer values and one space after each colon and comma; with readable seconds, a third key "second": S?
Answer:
{"hour": 12, "minute": 14}
